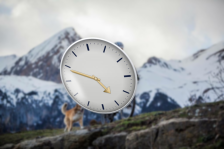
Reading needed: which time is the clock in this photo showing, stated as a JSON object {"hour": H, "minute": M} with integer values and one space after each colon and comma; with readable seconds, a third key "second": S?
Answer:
{"hour": 4, "minute": 49}
